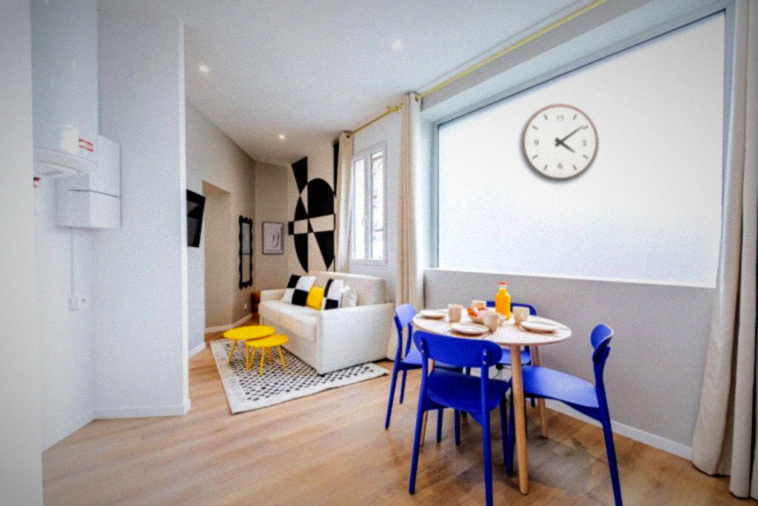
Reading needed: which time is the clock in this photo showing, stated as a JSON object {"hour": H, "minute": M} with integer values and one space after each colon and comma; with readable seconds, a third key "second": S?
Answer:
{"hour": 4, "minute": 9}
